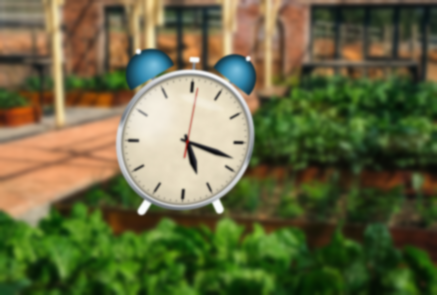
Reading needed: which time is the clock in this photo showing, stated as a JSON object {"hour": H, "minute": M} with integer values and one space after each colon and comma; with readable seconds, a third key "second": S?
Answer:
{"hour": 5, "minute": 18, "second": 1}
